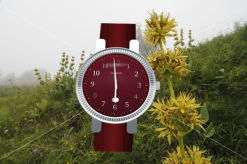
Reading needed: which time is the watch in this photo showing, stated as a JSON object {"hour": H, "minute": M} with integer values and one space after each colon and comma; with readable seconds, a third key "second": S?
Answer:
{"hour": 5, "minute": 59}
